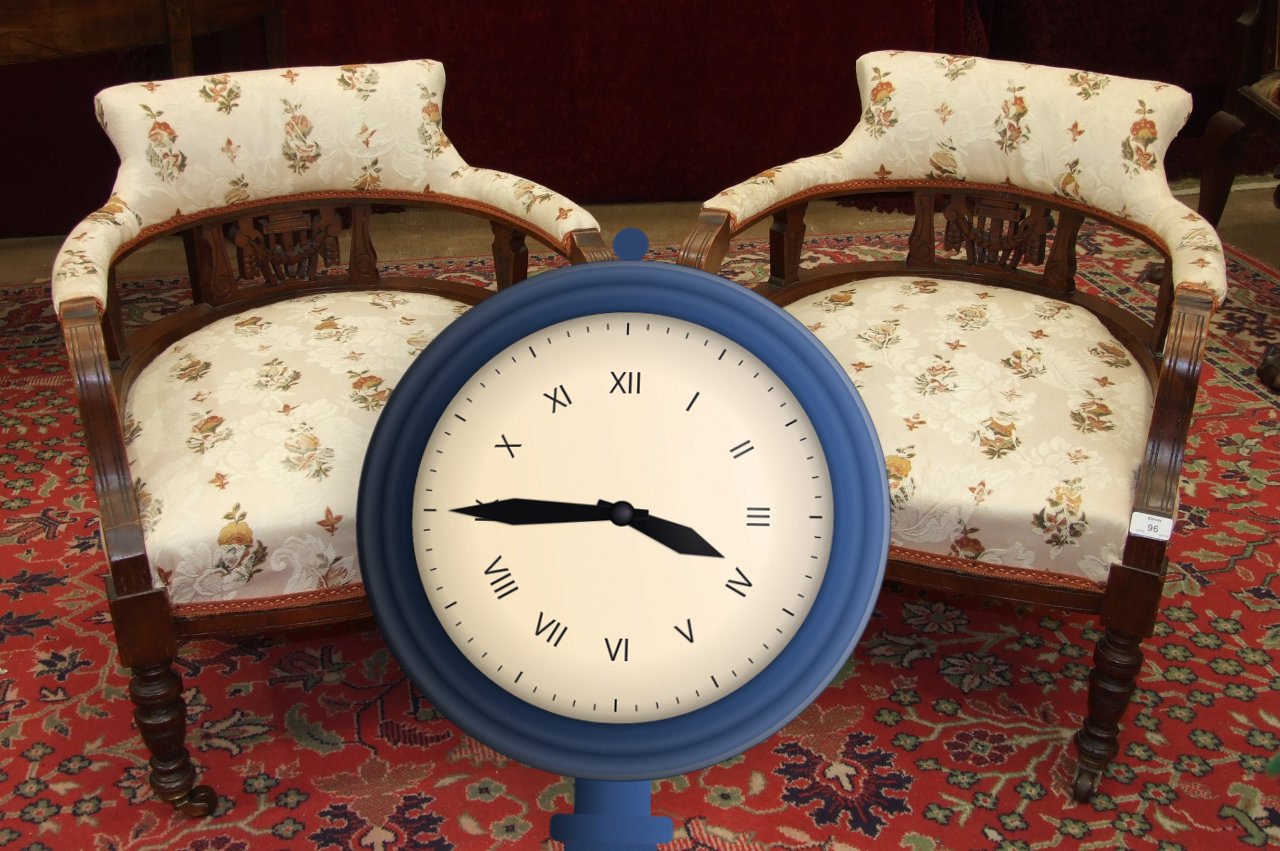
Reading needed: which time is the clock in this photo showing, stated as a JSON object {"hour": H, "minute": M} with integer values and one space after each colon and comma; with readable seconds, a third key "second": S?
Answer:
{"hour": 3, "minute": 45}
